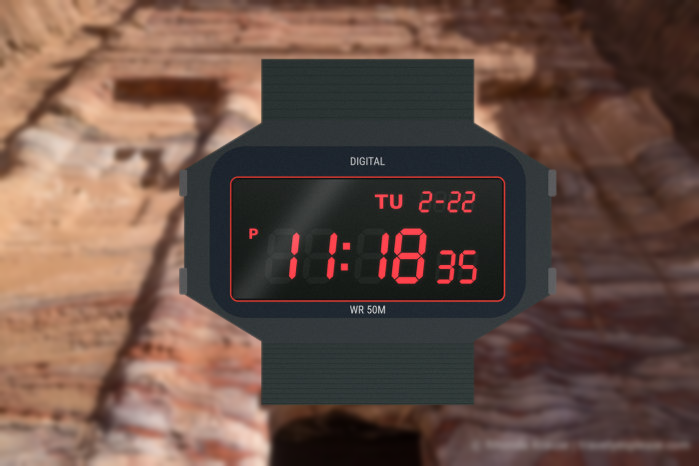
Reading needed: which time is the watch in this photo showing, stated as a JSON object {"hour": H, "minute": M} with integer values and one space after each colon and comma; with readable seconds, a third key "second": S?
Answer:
{"hour": 11, "minute": 18, "second": 35}
